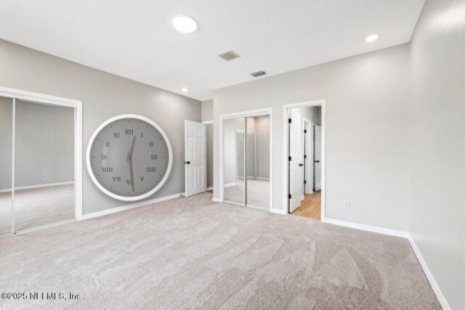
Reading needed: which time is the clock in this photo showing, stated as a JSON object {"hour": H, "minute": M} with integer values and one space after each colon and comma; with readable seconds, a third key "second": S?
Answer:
{"hour": 12, "minute": 29}
